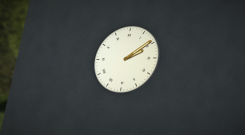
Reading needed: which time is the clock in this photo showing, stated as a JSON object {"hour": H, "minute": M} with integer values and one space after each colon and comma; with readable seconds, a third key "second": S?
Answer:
{"hour": 2, "minute": 9}
